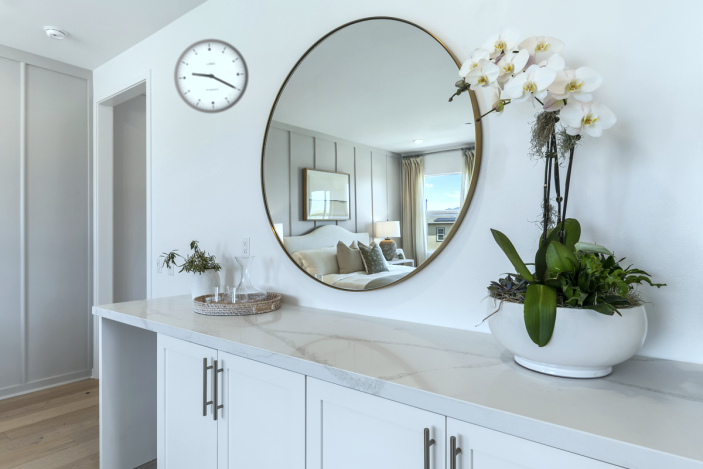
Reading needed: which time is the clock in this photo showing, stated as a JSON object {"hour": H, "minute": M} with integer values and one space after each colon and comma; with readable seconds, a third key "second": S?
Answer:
{"hour": 9, "minute": 20}
